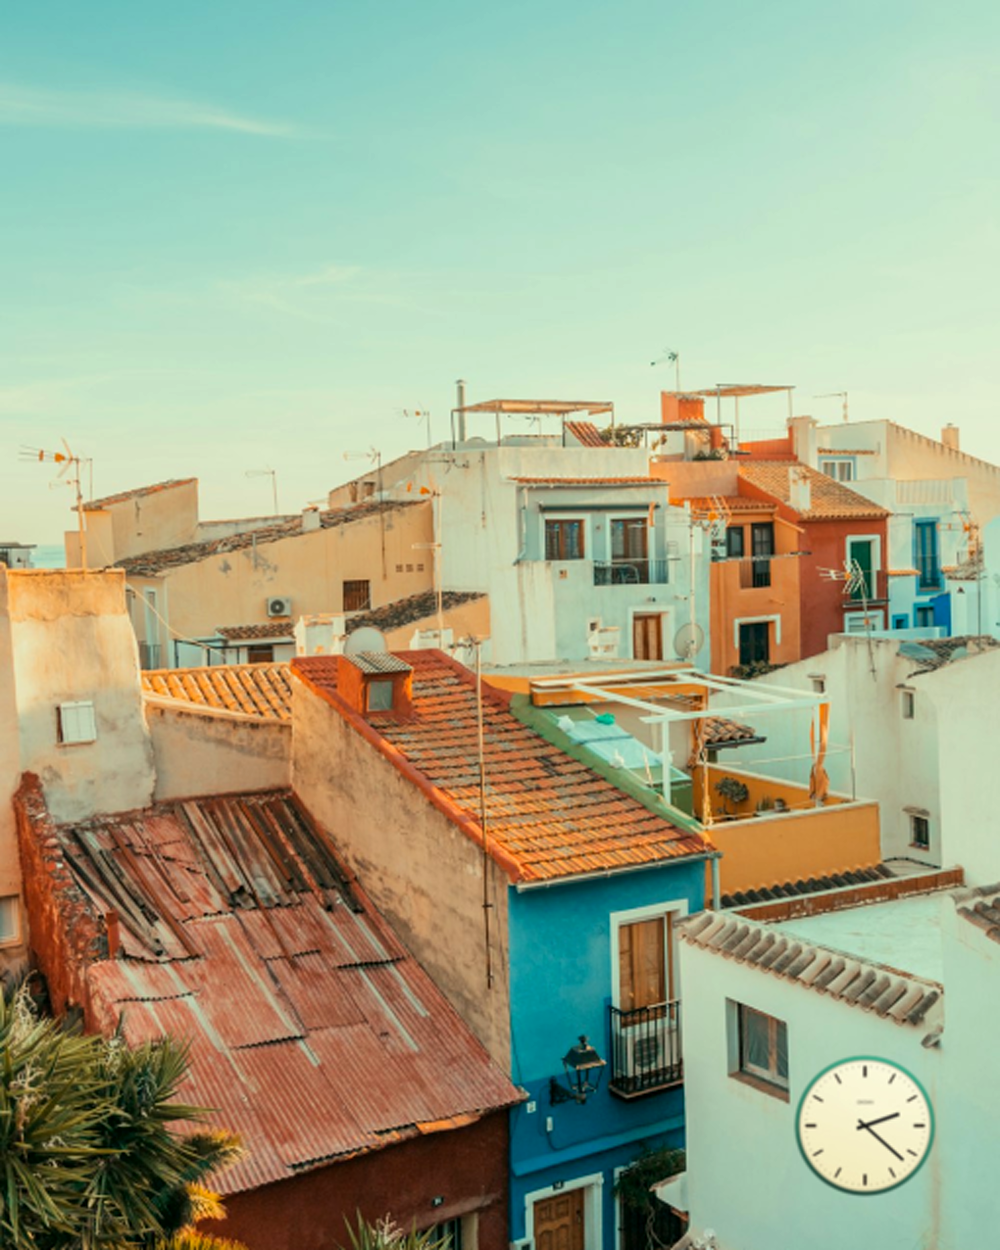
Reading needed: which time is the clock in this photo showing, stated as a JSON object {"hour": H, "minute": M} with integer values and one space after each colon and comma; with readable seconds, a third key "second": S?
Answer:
{"hour": 2, "minute": 22}
